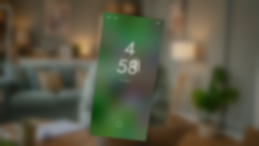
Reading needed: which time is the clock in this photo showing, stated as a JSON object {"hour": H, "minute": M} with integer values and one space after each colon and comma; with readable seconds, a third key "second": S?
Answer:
{"hour": 4, "minute": 58}
